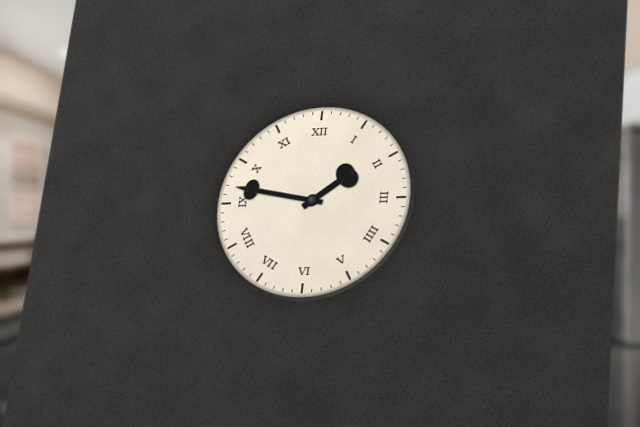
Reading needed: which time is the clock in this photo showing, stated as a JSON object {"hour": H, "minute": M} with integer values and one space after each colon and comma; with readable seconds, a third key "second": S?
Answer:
{"hour": 1, "minute": 47}
